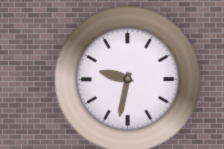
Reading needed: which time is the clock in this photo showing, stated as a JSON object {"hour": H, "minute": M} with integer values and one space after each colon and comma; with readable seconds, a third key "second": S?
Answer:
{"hour": 9, "minute": 32}
